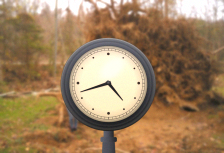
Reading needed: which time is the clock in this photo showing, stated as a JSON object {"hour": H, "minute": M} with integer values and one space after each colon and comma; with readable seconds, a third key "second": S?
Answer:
{"hour": 4, "minute": 42}
